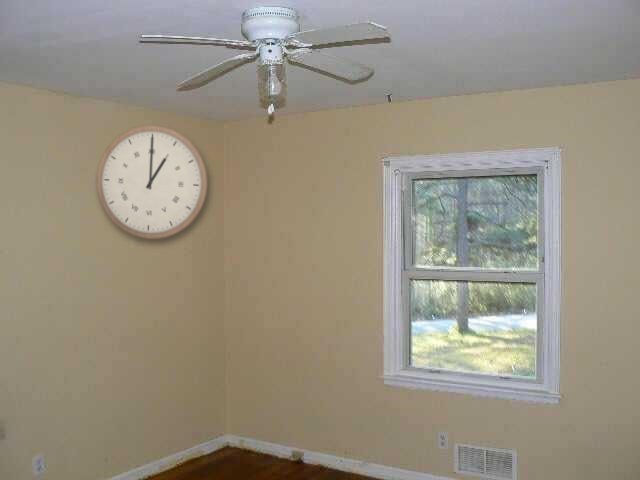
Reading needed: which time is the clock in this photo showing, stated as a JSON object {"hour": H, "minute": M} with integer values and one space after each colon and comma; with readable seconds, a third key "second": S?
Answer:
{"hour": 1, "minute": 0}
